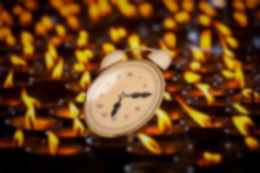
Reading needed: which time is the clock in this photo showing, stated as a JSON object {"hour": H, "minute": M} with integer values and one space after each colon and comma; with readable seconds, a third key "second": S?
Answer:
{"hour": 6, "minute": 14}
